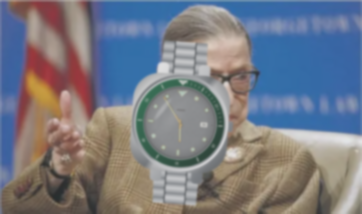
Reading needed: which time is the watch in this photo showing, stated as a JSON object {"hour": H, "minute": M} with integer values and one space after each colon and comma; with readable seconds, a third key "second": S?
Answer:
{"hour": 5, "minute": 54}
